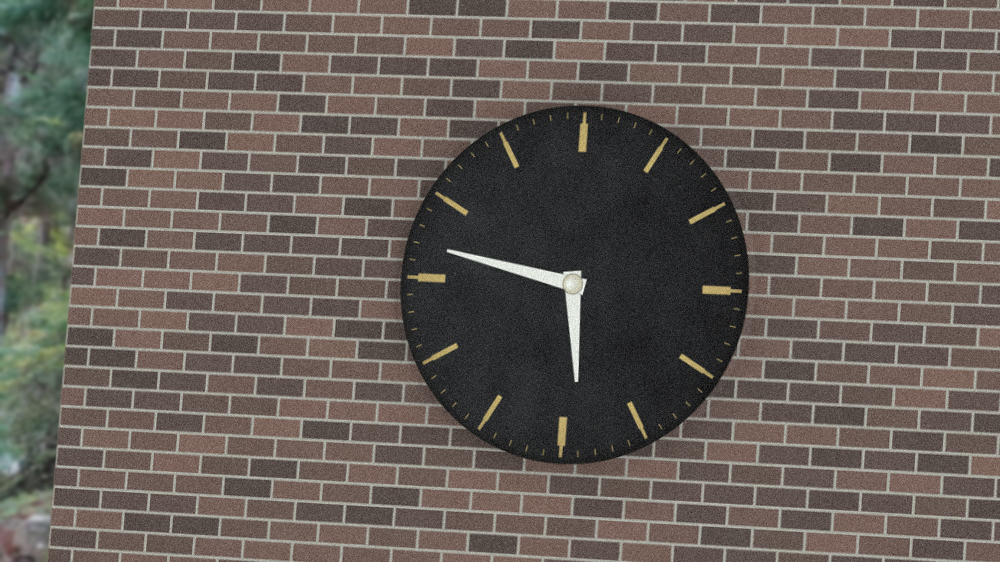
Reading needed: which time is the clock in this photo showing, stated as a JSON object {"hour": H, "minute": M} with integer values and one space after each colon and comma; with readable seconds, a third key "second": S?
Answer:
{"hour": 5, "minute": 47}
